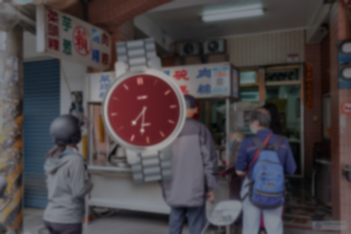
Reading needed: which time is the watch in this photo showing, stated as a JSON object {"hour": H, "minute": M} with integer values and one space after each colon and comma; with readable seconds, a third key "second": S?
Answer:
{"hour": 7, "minute": 32}
